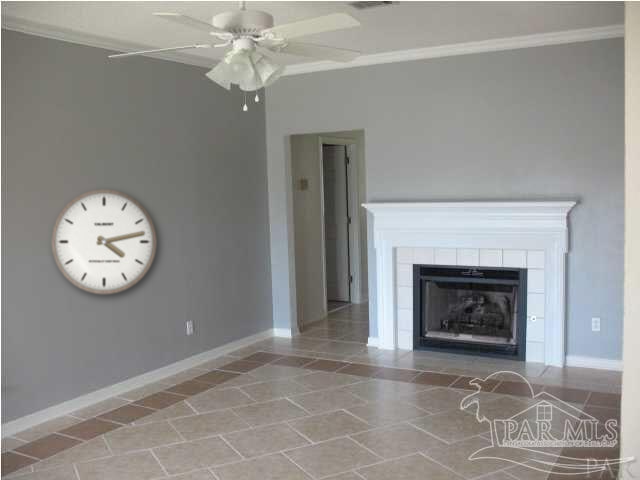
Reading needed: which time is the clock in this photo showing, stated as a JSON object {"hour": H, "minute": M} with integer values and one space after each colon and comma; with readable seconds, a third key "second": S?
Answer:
{"hour": 4, "minute": 13}
